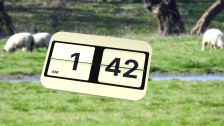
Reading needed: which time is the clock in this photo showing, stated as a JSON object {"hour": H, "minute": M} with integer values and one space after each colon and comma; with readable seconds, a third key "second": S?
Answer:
{"hour": 1, "minute": 42}
